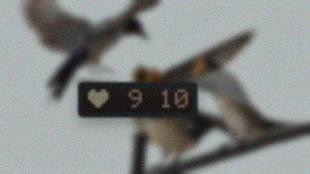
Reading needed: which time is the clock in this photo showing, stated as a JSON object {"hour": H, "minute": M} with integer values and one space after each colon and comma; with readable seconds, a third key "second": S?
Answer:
{"hour": 9, "minute": 10}
